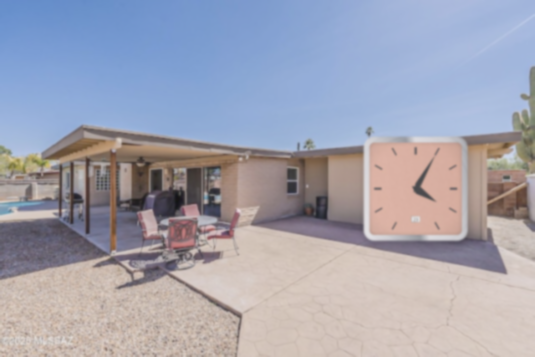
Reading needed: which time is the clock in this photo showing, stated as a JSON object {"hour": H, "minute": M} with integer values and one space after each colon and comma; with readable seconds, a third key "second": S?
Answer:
{"hour": 4, "minute": 5}
